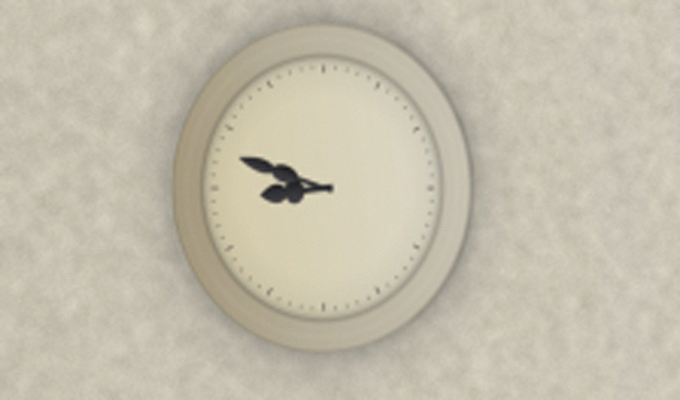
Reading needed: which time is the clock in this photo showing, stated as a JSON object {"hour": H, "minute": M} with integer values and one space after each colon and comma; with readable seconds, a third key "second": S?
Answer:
{"hour": 8, "minute": 48}
